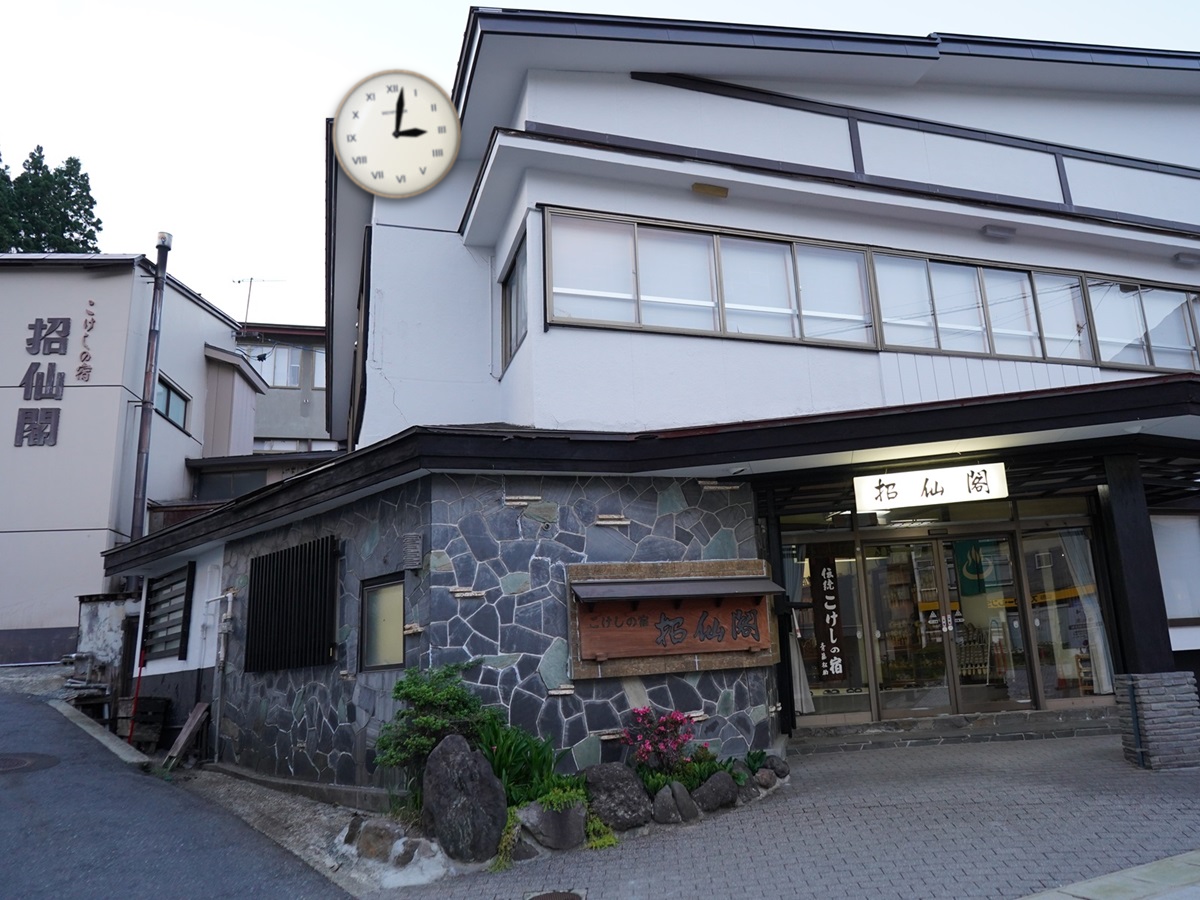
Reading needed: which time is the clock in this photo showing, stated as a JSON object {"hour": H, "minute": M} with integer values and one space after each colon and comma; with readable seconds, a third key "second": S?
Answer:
{"hour": 3, "minute": 2}
